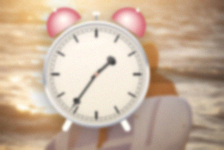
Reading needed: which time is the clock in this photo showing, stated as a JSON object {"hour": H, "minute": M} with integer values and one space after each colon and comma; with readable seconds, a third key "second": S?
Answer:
{"hour": 1, "minute": 36}
